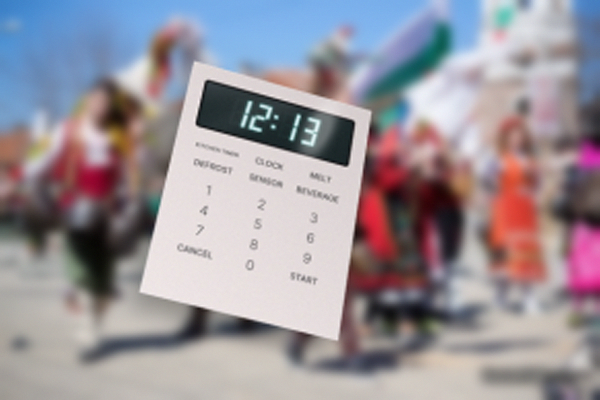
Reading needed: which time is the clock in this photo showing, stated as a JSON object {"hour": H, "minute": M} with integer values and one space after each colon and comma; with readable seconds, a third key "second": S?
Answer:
{"hour": 12, "minute": 13}
